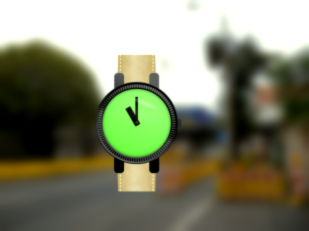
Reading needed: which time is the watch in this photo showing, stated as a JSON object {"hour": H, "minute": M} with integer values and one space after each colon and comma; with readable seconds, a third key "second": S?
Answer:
{"hour": 11, "minute": 0}
